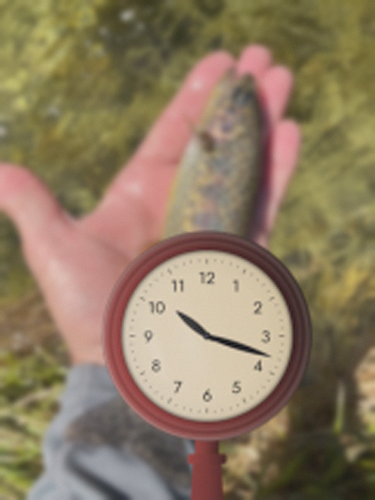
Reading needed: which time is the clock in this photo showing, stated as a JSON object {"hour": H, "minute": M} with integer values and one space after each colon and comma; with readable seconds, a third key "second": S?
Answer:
{"hour": 10, "minute": 18}
